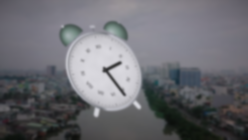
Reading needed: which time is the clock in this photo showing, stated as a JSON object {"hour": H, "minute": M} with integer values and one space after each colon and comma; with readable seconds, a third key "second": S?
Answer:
{"hour": 2, "minute": 26}
